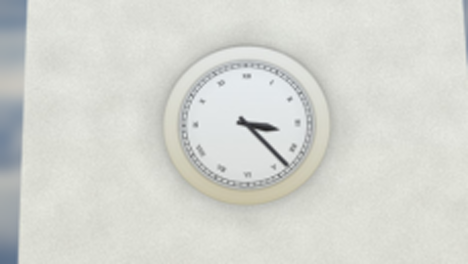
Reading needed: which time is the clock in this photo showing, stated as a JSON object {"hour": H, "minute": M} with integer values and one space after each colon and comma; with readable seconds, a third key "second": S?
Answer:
{"hour": 3, "minute": 23}
